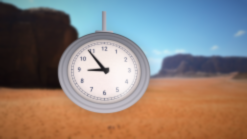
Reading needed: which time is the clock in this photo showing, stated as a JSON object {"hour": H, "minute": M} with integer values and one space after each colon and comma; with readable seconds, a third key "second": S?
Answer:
{"hour": 8, "minute": 54}
